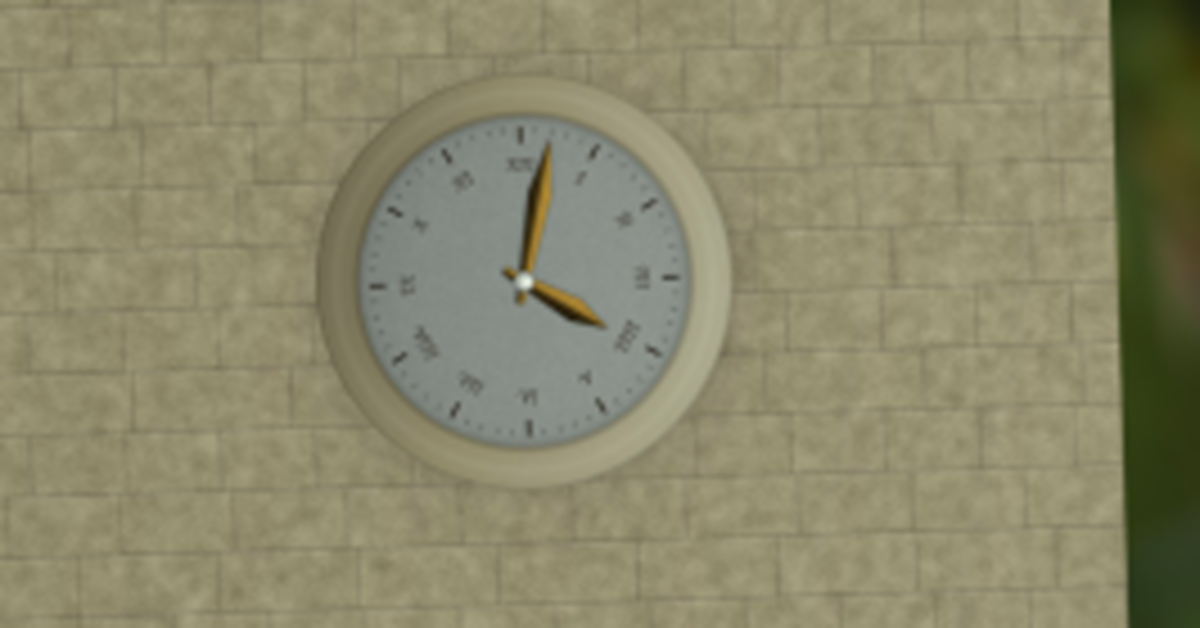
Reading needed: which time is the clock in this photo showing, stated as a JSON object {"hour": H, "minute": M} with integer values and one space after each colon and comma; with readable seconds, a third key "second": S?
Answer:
{"hour": 4, "minute": 2}
